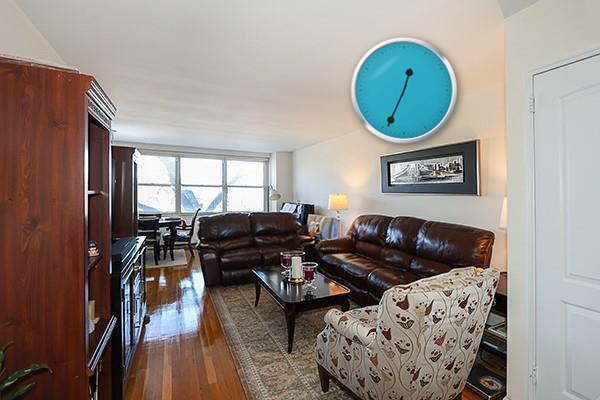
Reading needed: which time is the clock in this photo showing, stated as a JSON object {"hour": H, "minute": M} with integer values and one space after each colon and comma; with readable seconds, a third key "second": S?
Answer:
{"hour": 12, "minute": 34}
